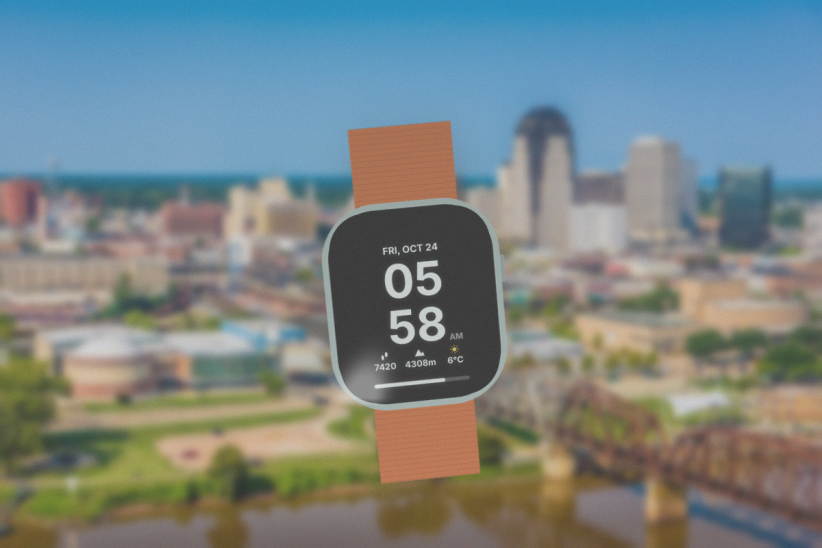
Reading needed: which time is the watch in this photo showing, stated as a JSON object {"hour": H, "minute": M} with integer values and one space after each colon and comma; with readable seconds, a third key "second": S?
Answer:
{"hour": 5, "minute": 58}
